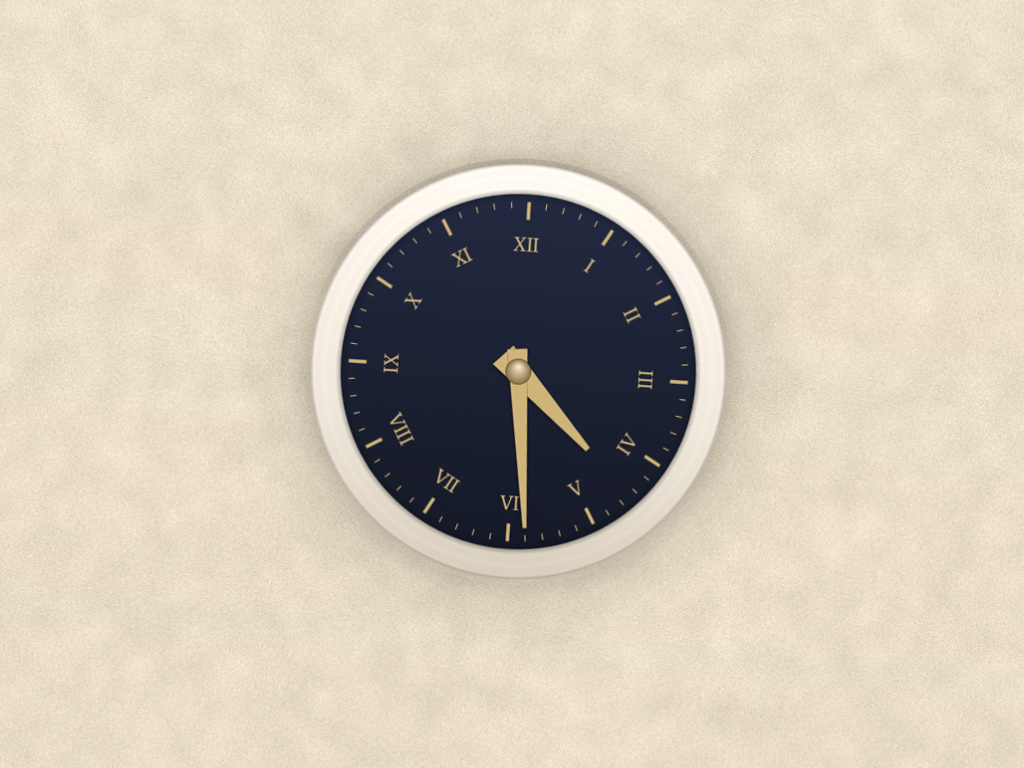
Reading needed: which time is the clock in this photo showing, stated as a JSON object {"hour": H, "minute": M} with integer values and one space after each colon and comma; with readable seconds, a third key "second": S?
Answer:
{"hour": 4, "minute": 29}
